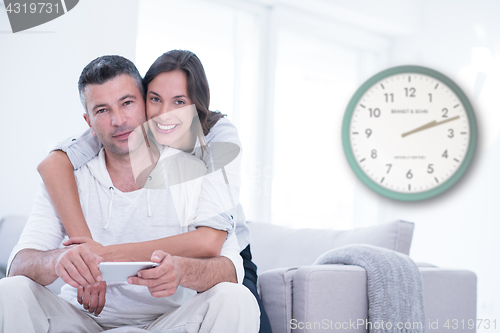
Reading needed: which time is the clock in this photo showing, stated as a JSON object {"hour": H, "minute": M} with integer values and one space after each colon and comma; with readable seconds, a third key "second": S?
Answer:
{"hour": 2, "minute": 12}
